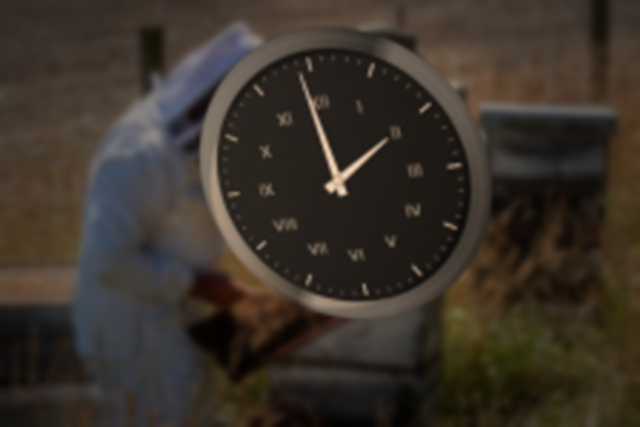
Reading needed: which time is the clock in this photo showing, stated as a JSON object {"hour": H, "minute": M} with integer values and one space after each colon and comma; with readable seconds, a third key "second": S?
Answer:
{"hour": 1, "minute": 59}
